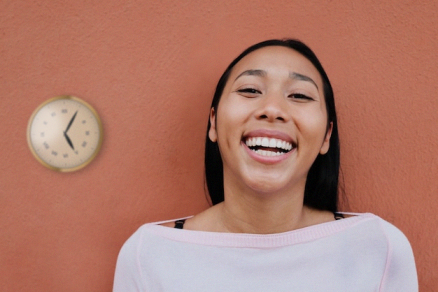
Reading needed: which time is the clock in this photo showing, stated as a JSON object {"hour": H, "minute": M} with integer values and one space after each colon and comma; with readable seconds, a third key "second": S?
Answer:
{"hour": 5, "minute": 5}
